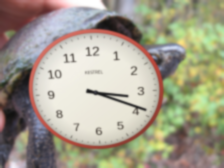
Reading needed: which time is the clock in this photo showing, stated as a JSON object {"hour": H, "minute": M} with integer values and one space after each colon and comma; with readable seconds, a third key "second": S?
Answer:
{"hour": 3, "minute": 19}
